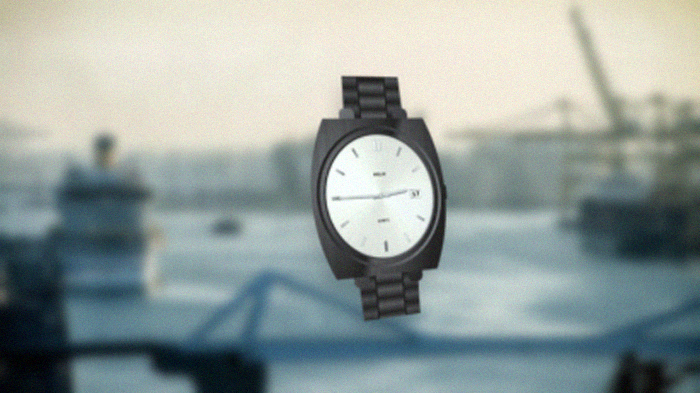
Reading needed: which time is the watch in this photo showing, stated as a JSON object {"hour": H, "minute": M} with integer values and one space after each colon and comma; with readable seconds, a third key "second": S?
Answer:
{"hour": 2, "minute": 45}
